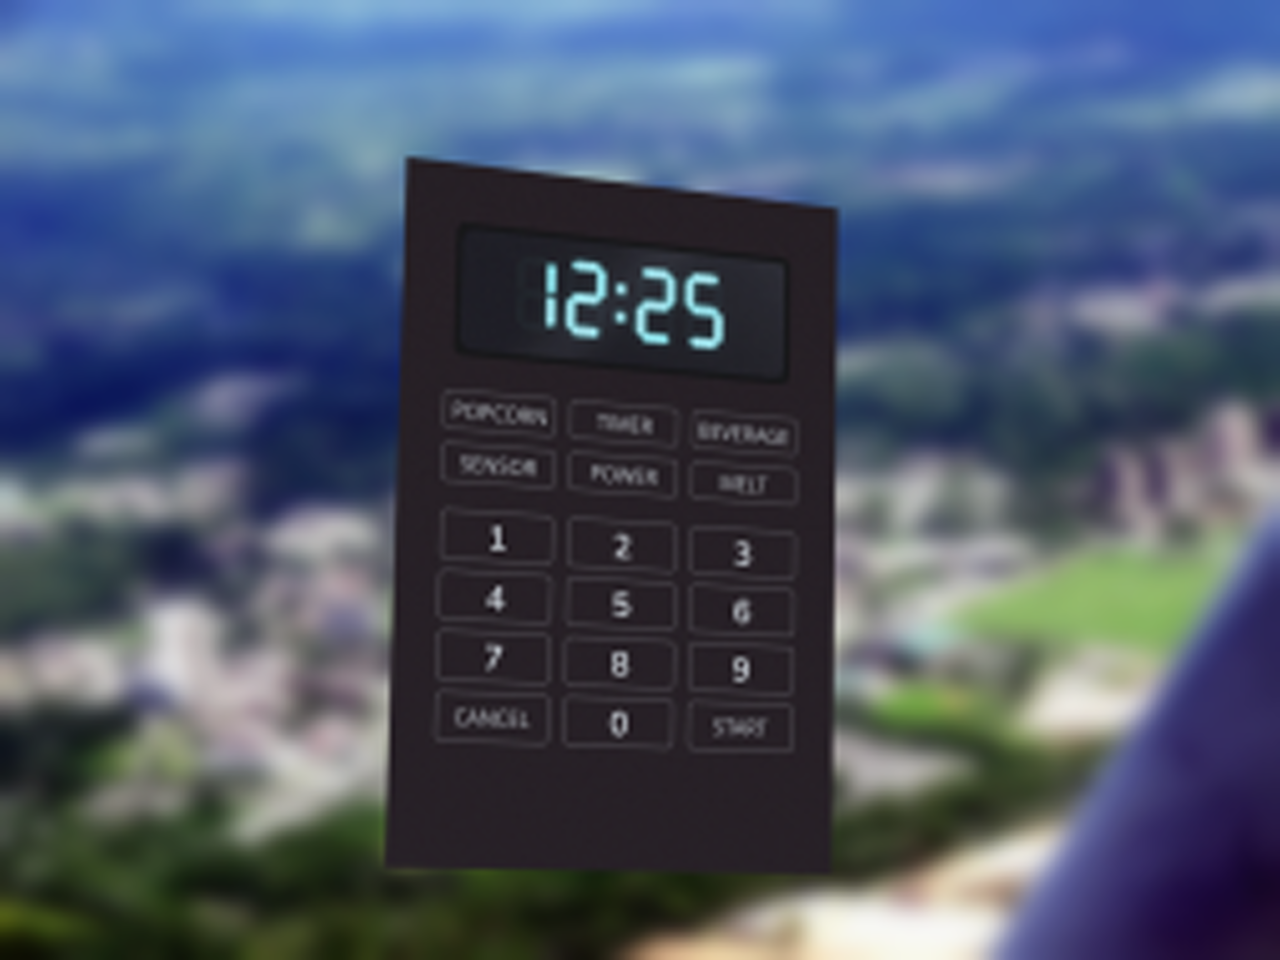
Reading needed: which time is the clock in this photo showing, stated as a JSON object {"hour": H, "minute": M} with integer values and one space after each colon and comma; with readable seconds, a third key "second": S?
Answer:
{"hour": 12, "minute": 25}
